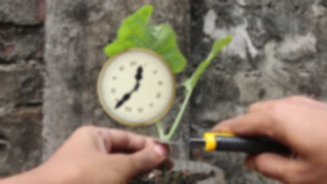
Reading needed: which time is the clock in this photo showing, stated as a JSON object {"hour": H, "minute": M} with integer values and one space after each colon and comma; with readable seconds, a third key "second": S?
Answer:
{"hour": 12, "minute": 39}
